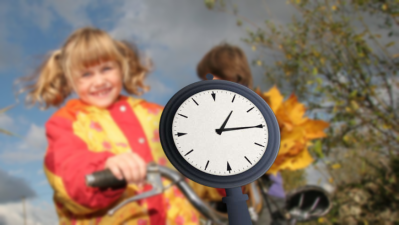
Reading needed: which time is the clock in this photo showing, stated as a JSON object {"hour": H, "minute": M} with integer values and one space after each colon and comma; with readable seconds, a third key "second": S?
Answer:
{"hour": 1, "minute": 15}
